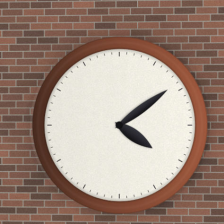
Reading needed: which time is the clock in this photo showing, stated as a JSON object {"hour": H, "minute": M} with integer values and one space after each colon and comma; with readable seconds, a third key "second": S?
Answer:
{"hour": 4, "minute": 9}
